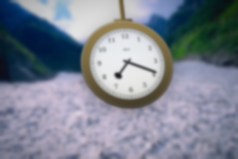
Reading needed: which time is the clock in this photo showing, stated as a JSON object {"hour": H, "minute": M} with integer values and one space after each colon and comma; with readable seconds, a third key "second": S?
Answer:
{"hour": 7, "minute": 19}
